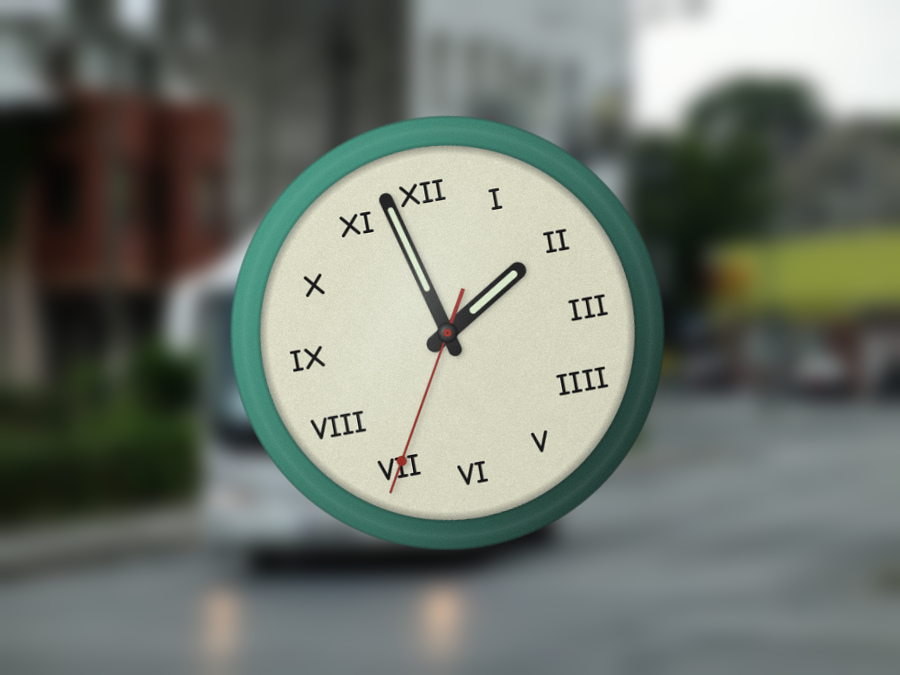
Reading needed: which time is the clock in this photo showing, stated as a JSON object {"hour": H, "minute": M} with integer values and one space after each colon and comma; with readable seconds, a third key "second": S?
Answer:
{"hour": 1, "minute": 57, "second": 35}
